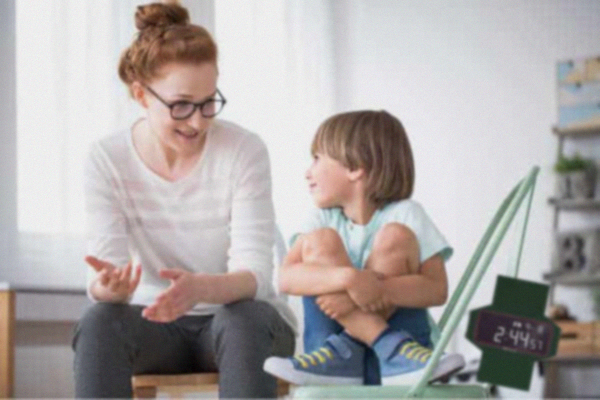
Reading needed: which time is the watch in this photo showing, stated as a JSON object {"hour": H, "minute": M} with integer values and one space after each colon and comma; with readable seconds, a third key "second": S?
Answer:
{"hour": 2, "minute": 44}
